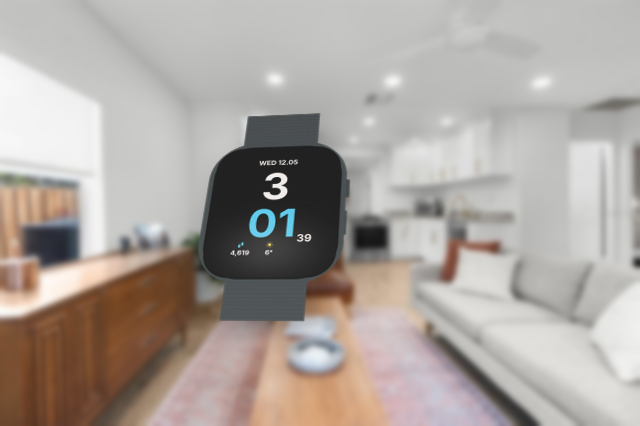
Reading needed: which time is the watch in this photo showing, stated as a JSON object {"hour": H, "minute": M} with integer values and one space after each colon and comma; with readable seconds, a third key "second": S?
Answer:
{"hour": 3, "minute": 1, "second": 39}
